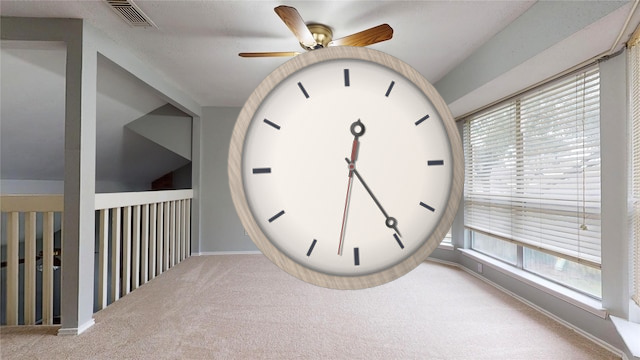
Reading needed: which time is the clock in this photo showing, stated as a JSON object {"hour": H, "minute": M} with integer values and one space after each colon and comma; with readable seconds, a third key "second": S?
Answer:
{"hour": 12, "minute": 24, "second": 32}
